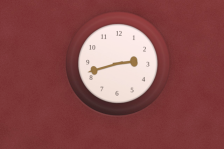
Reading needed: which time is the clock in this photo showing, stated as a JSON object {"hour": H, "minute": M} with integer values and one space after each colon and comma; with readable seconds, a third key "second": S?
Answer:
{"hour": 2, "minute": 42}
